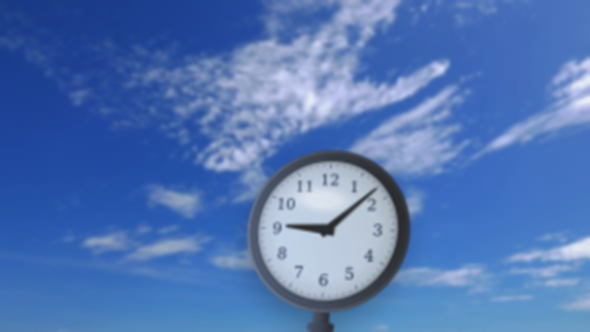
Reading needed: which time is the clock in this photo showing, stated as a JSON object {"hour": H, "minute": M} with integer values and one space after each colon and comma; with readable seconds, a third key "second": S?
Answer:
{"hour": 9, "minute": 8}
